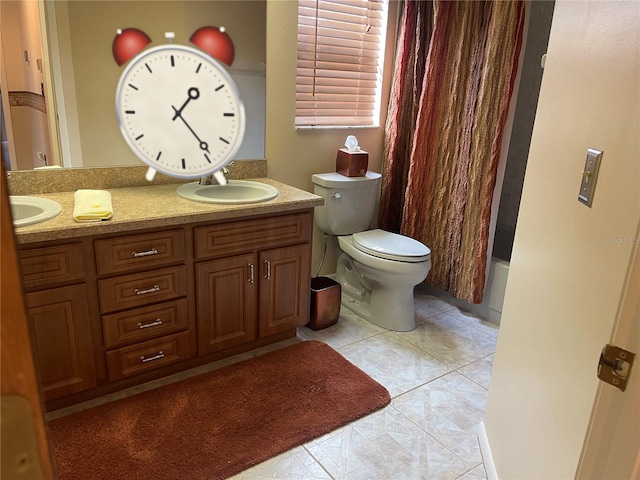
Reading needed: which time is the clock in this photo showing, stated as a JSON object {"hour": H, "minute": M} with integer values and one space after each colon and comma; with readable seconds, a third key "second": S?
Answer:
{"hour": 1, "minute": 24}
